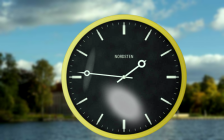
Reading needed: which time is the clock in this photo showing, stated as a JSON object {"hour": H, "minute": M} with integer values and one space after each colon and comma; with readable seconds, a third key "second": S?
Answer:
{"hour": 1, "minute": 46}
